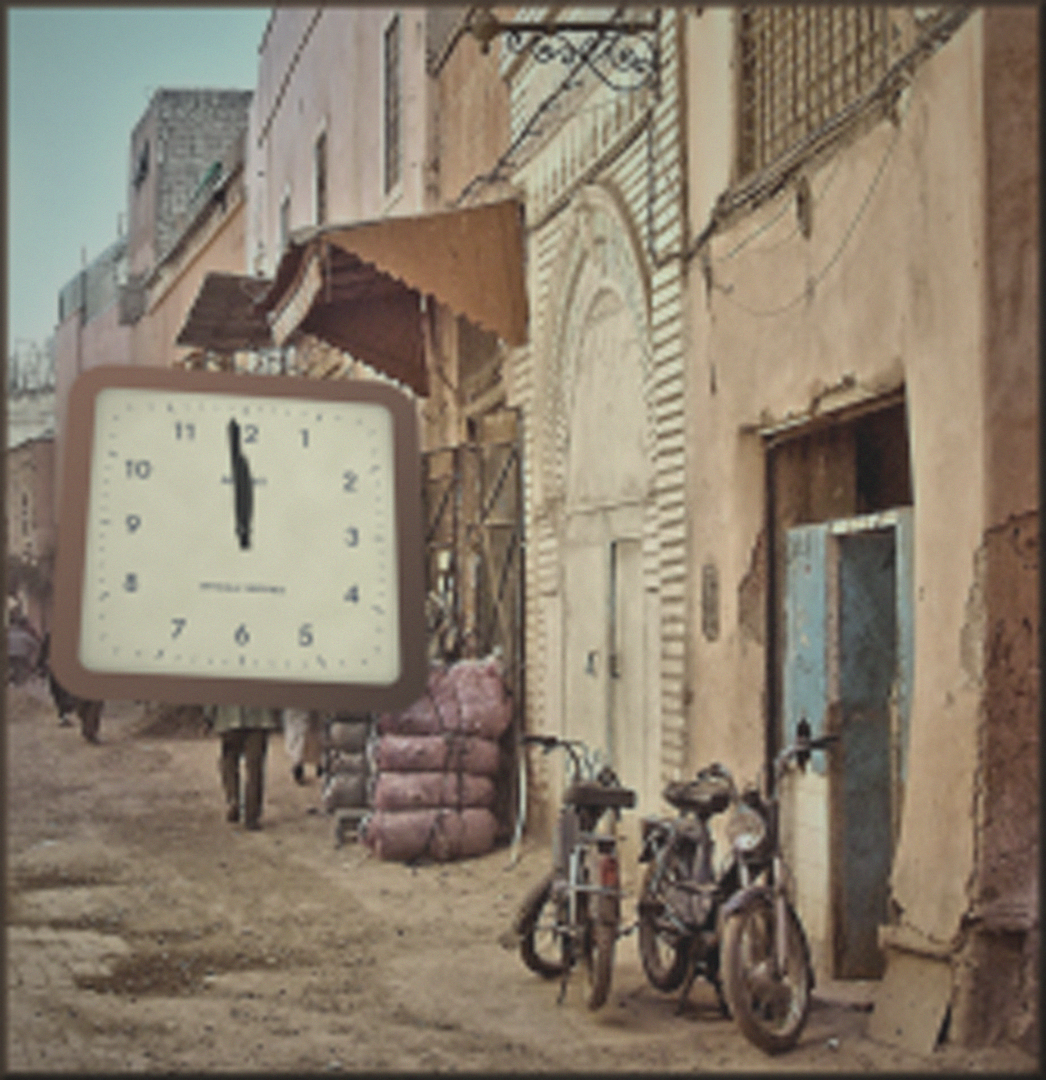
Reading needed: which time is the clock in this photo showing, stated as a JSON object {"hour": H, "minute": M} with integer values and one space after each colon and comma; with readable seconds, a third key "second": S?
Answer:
{"hour": 11, "minute": 59}
